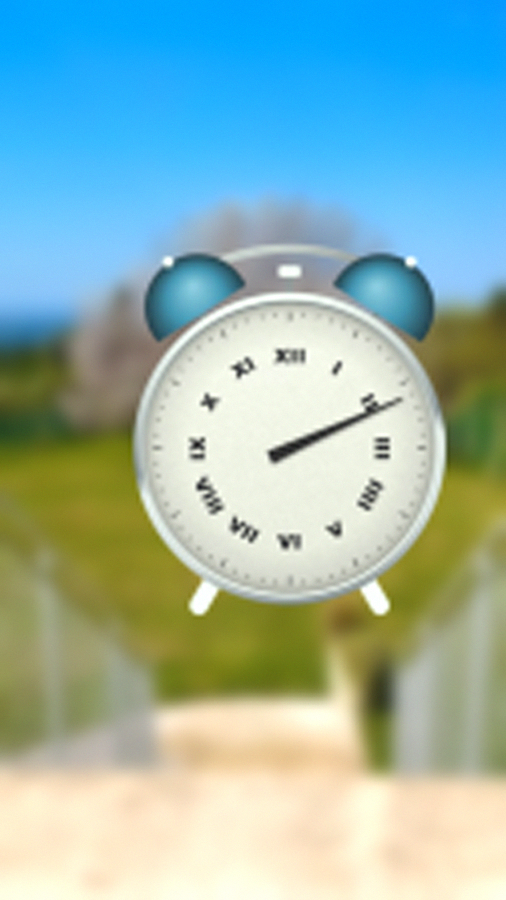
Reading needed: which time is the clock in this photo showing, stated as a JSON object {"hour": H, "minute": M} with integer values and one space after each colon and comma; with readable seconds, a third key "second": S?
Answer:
{"hour": 2, "minute": 11}
